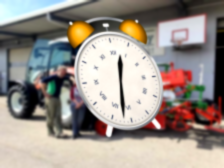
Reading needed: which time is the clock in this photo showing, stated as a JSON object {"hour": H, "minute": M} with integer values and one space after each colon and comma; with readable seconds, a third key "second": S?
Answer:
{"hour": 12, "minute": 32}
